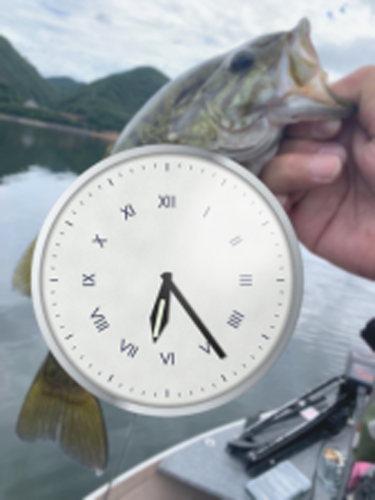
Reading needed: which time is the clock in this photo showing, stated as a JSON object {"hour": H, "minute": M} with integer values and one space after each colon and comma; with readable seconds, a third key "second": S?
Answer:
{"hour": 6, "minute": 24}
